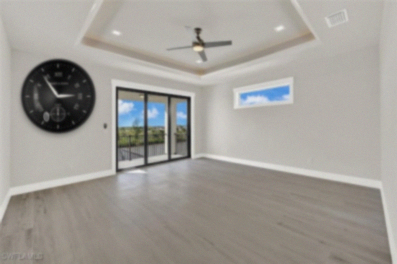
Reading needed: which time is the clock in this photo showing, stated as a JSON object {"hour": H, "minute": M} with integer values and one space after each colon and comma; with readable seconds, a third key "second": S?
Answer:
{"hour": 2, "minute": 54}
